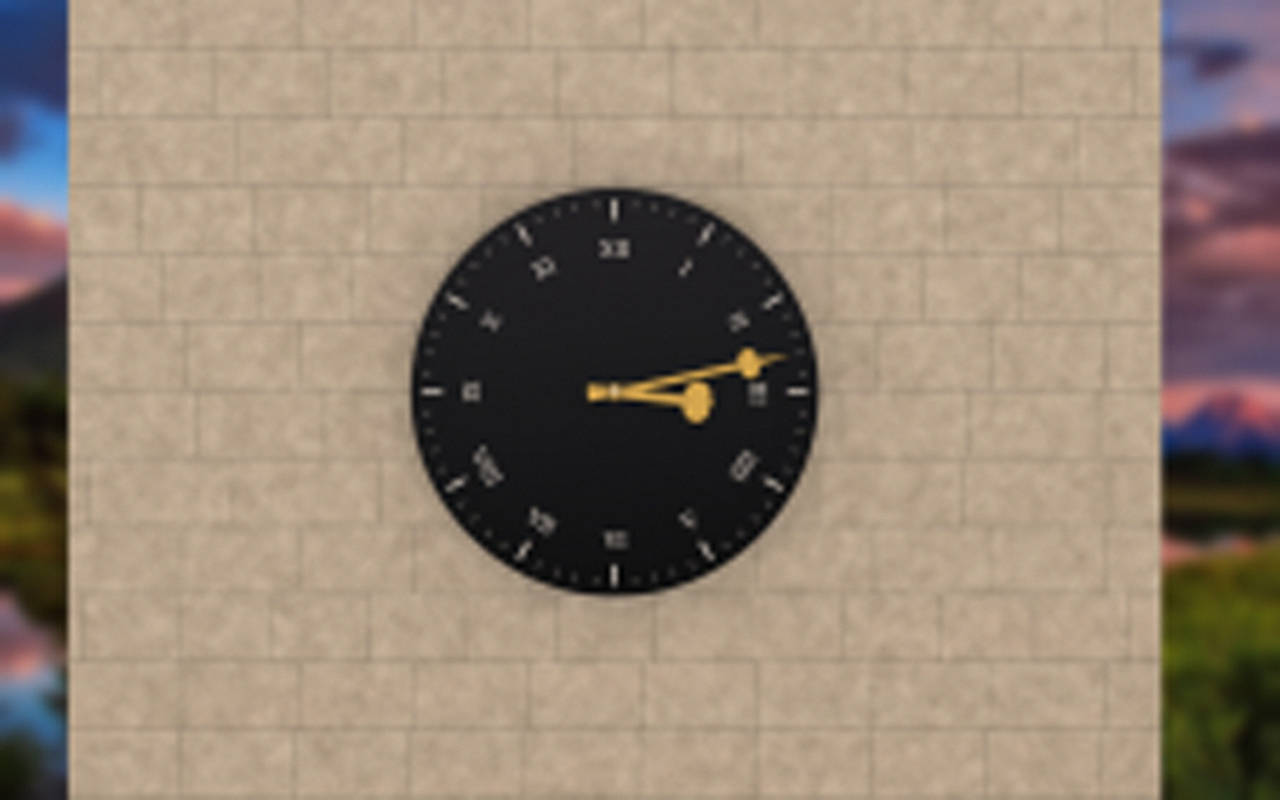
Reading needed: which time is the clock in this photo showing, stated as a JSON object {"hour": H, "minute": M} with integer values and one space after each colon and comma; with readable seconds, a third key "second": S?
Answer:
{"hour": 3, "minute": 13}
